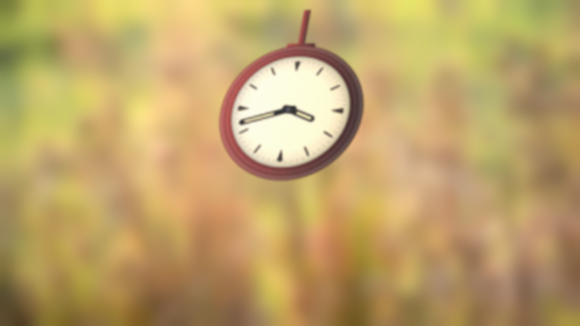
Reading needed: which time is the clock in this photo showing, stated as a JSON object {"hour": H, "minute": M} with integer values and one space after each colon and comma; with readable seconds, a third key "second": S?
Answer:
{"hour": 3, "minute": 42}
